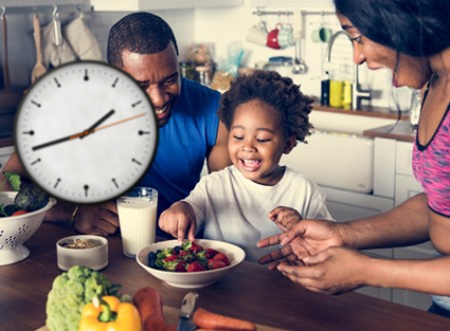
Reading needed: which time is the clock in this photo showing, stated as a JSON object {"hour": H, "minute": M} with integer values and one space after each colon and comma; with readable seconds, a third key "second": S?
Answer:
{"hour": 1, "minute": 42, "second": 12}
